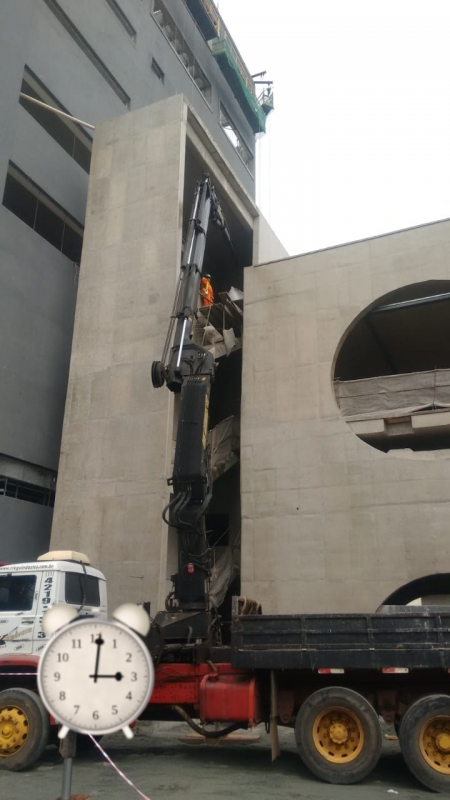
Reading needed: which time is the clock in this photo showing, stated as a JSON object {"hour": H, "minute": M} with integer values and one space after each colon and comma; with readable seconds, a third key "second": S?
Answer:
{"hour": 3, "minute": 1}
